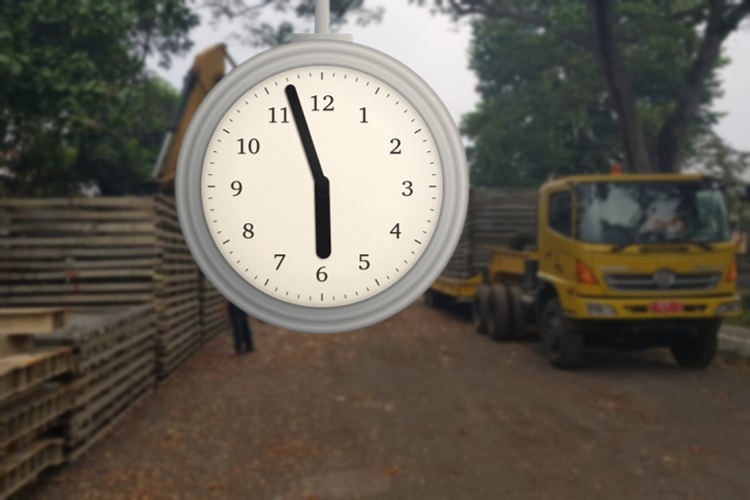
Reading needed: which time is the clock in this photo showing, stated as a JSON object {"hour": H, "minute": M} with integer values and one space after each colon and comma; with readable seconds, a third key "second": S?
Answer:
{"hour": 5, "minute": 57}
